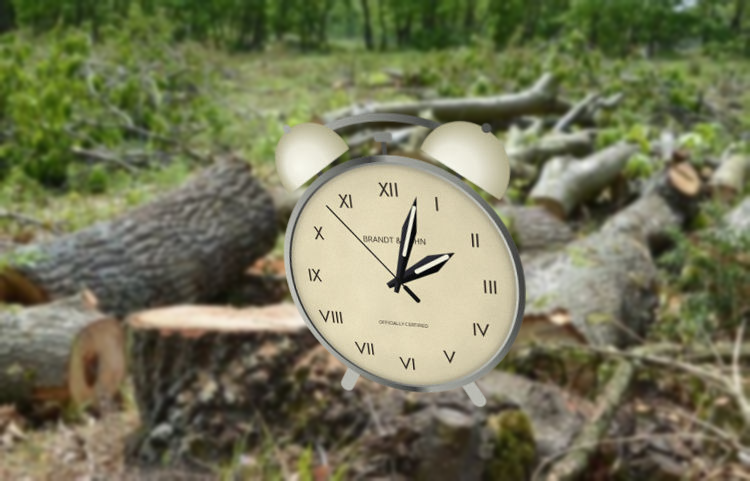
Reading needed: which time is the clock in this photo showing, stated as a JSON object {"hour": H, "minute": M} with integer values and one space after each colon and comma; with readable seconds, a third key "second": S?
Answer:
{"hour": 2, "minute": 2, "second": 53}
